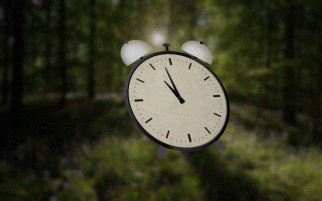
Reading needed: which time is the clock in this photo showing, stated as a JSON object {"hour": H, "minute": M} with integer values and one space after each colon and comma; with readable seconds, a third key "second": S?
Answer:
{"hour": 10, "minute": 58}
